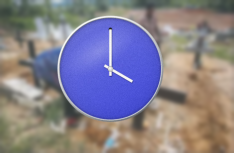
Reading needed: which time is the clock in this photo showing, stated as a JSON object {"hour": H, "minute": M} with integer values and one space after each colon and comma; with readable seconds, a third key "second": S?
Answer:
{"hour": 4, "minute": 0}
